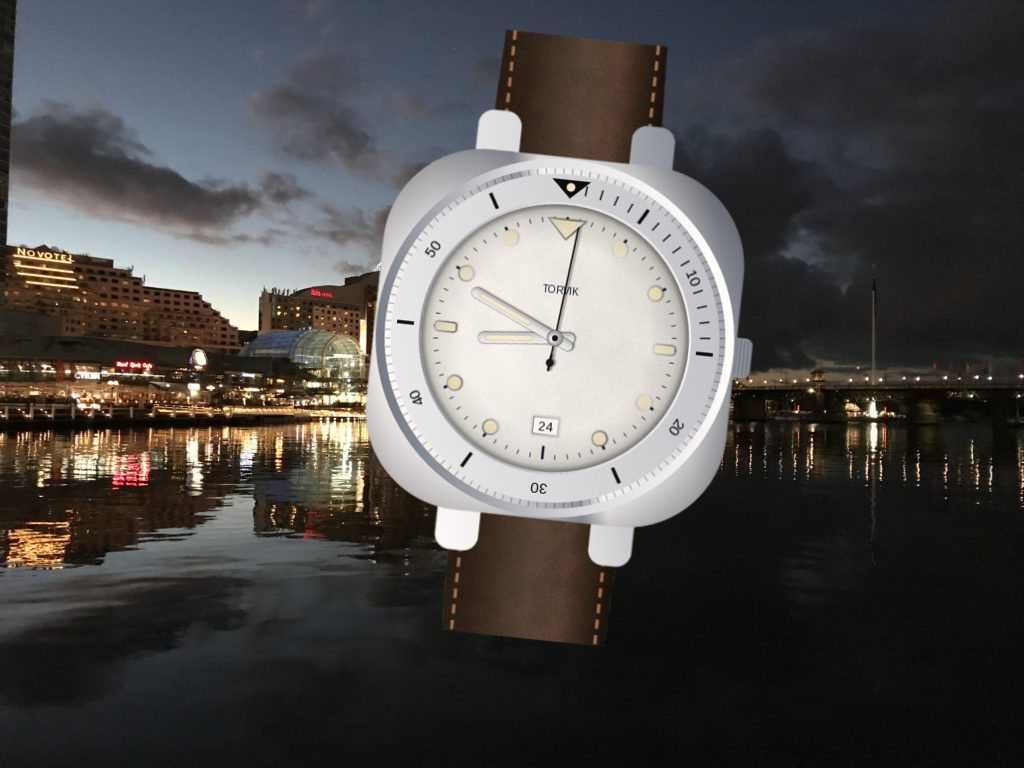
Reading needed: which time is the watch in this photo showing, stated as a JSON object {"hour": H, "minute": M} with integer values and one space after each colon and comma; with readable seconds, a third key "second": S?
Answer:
{"hour": 8, "minute": 49, "second": 1}
